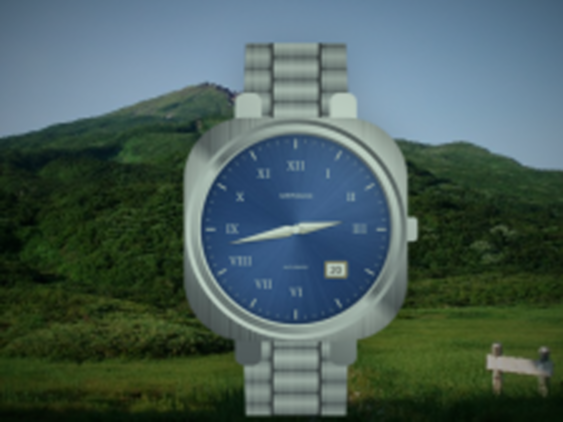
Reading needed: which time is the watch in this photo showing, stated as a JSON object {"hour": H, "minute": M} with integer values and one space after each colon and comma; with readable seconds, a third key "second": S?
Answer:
{"hour": 2, "minute": 43}
